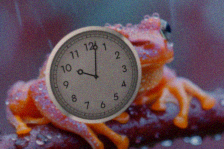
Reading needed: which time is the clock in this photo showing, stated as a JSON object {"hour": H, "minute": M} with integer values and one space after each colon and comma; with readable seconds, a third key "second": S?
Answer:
{"hour": 10, "minute": 2}
